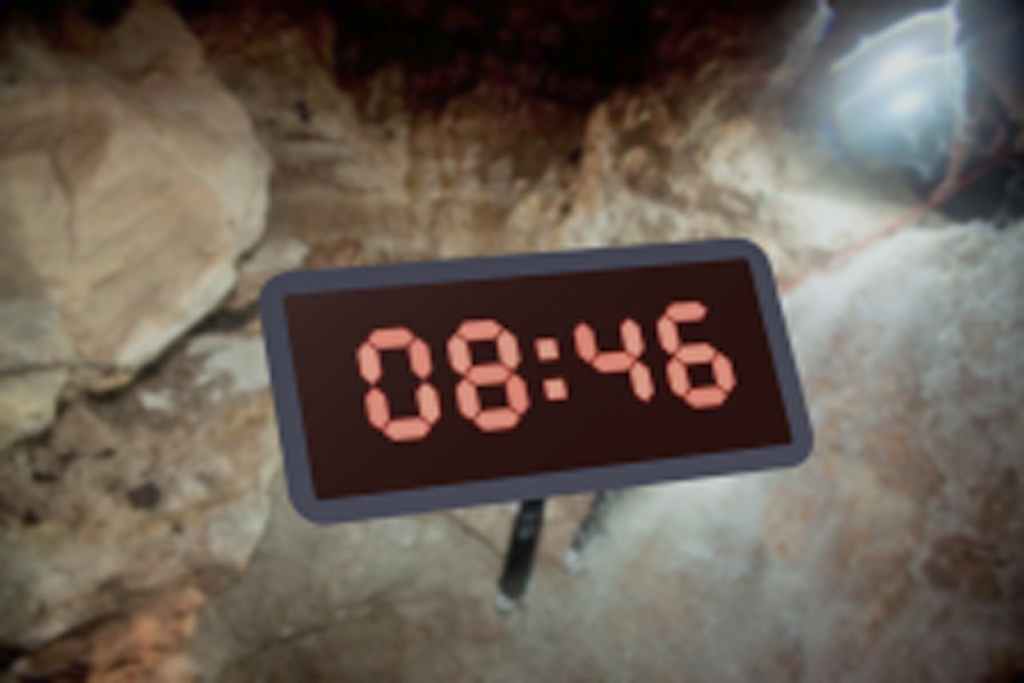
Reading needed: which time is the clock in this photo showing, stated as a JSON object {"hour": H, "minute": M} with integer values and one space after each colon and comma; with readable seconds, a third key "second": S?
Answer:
{"hour": 8, "minute": 46}
